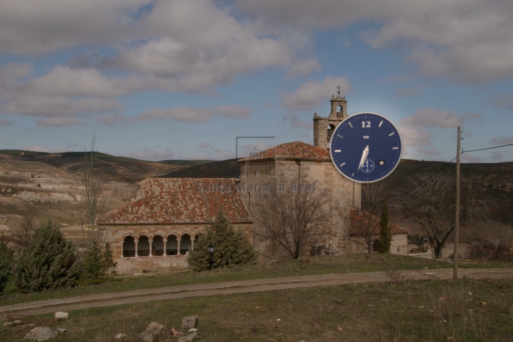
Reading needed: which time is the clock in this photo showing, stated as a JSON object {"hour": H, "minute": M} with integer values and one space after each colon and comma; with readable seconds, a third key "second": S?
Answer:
{"hour": 6, "minute": 34}
